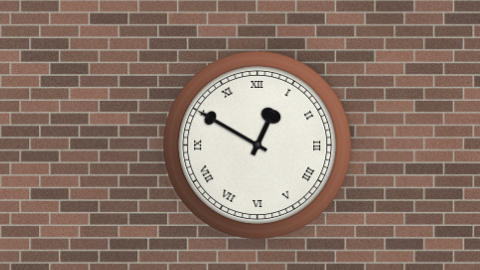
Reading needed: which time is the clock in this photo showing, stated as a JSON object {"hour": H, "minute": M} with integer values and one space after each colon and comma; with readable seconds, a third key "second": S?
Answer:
{"hour": 12, "minute": 50}
